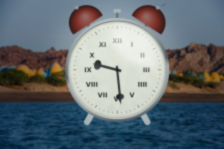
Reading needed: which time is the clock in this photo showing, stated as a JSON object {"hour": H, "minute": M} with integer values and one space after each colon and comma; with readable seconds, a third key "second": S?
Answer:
{"hour": 9, "minute": 29}
